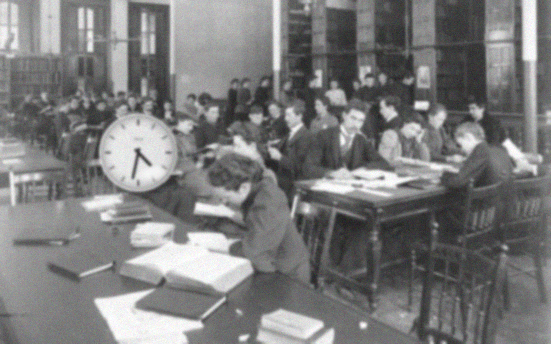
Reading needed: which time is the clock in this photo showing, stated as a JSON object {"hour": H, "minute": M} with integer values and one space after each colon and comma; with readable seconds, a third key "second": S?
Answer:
{"hour": 4, "minute": 32}
